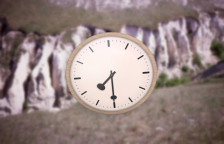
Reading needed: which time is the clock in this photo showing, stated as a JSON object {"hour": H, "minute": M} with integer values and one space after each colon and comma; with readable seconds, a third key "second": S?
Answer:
{"hour": 7, "minute": 30}
